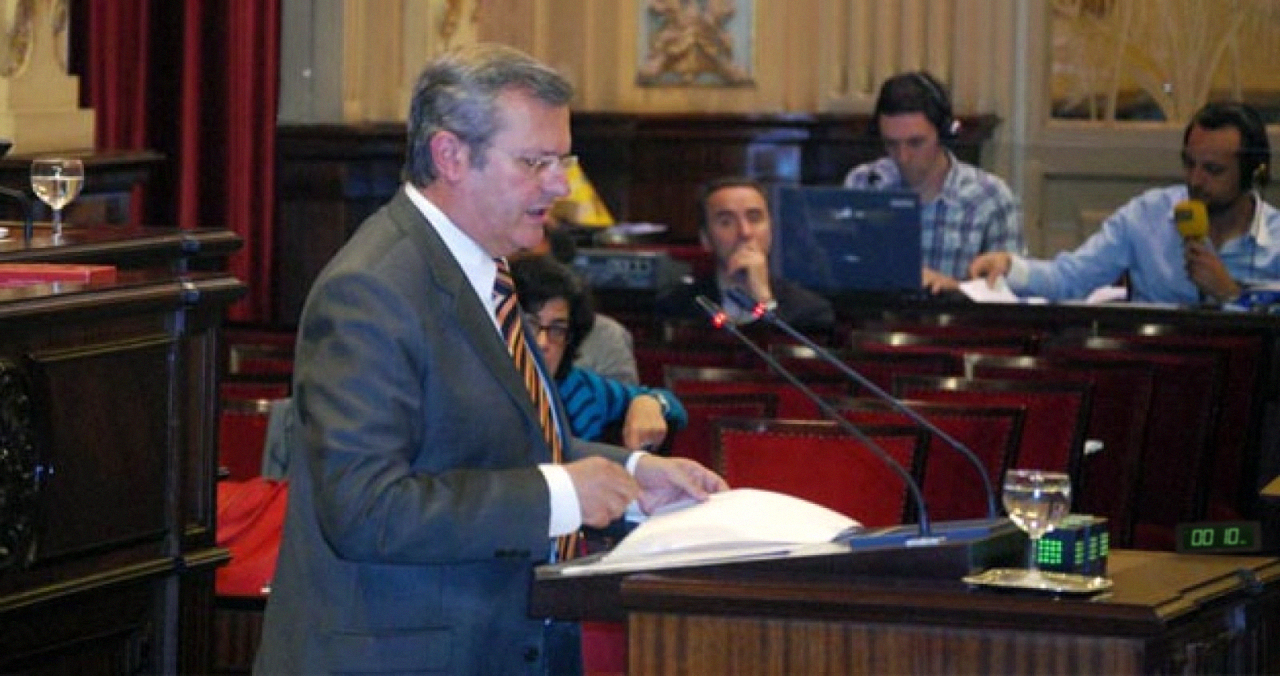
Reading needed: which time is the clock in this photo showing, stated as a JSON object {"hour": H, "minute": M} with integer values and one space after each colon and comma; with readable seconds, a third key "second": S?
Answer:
{"hour": 0, "minute": 10}
